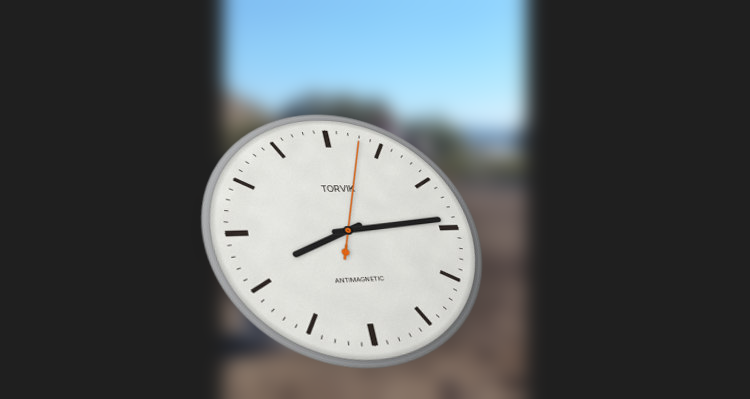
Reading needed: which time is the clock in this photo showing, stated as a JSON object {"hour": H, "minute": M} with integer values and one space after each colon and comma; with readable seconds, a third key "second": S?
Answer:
{"hour": 8, "minute": 14, "second": 3}
